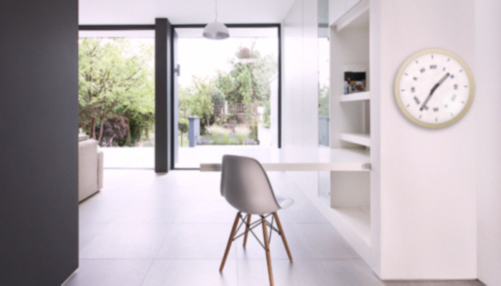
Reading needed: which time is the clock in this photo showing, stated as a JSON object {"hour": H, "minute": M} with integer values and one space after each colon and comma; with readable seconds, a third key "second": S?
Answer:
{"hour": 1, "minute": 36}
